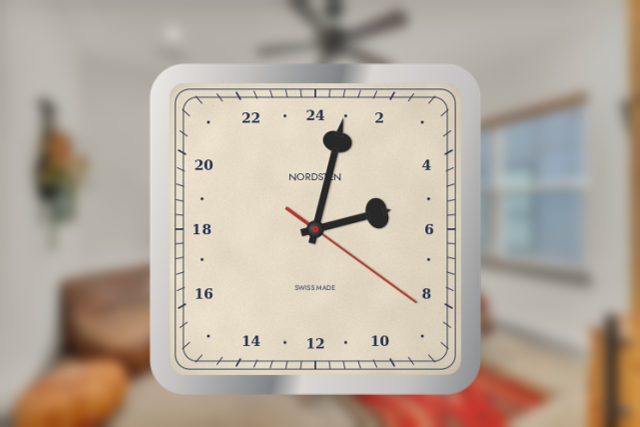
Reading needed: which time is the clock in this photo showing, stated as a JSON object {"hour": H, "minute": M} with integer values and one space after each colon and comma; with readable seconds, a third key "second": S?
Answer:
{"hour": 5, "minute": 2, "second": 21}
